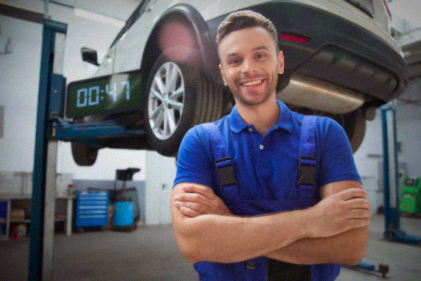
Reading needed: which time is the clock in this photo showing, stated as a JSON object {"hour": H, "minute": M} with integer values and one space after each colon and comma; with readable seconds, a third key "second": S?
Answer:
{"hour": 0, "minute": 47}
